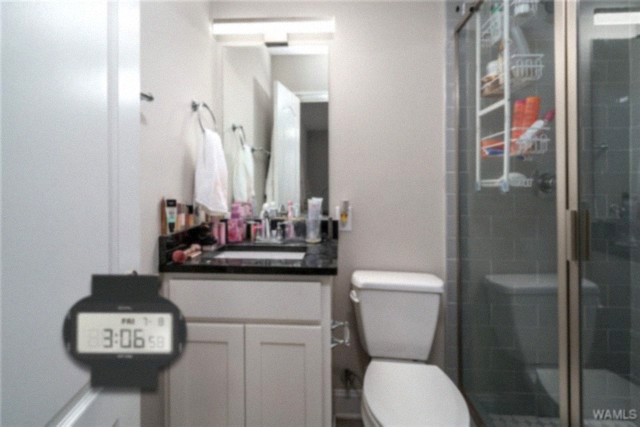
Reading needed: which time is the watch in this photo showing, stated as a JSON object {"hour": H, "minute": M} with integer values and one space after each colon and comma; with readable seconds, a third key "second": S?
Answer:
{"hour": 3, "minute": 6, "second": 58}
